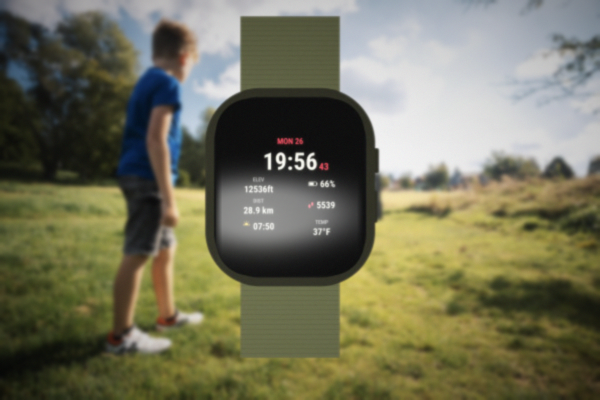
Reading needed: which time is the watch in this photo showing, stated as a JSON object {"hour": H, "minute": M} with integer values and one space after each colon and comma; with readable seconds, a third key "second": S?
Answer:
{"hour": 19, "minute": 56, "second": 43}
